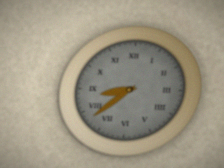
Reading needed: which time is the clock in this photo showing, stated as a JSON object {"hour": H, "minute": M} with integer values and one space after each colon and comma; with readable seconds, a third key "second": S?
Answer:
{"hour": 8, "minute": 38}
